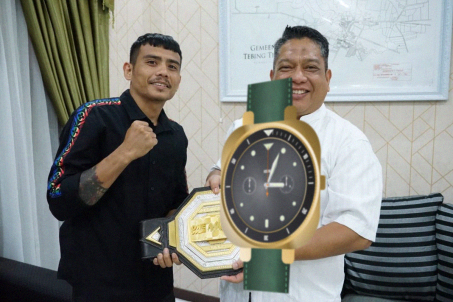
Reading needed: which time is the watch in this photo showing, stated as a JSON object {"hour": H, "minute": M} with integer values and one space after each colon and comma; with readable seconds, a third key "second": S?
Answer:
{"hour": 3, "minute": 4}
